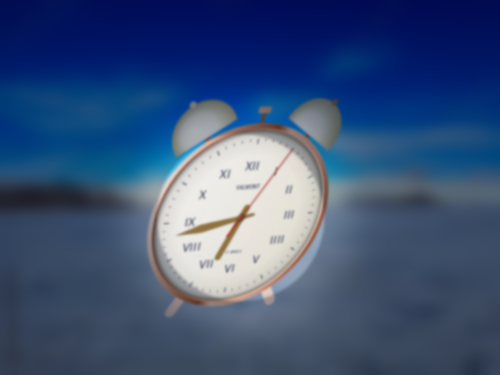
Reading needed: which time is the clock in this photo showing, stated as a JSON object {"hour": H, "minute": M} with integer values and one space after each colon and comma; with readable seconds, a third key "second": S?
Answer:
{"hour": 6, "minute": 43, "second": 5}
